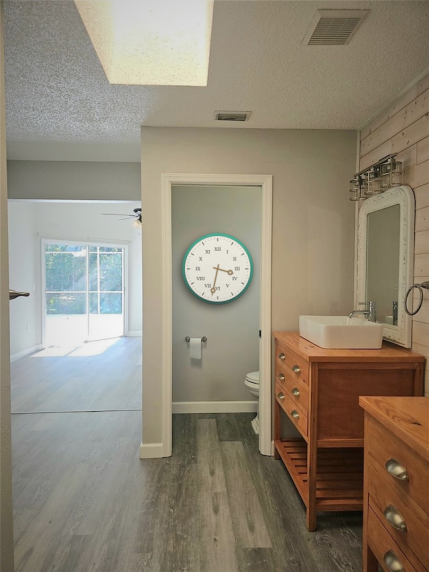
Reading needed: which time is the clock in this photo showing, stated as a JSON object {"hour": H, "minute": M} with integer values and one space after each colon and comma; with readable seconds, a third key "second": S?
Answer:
{"hour": 3, "minute": 32}
